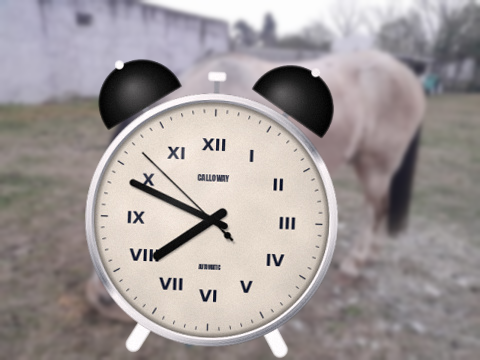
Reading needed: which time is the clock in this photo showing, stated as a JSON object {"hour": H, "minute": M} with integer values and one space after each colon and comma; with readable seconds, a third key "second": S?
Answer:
{"hour": 7, "minute": 48, "second": 52}
